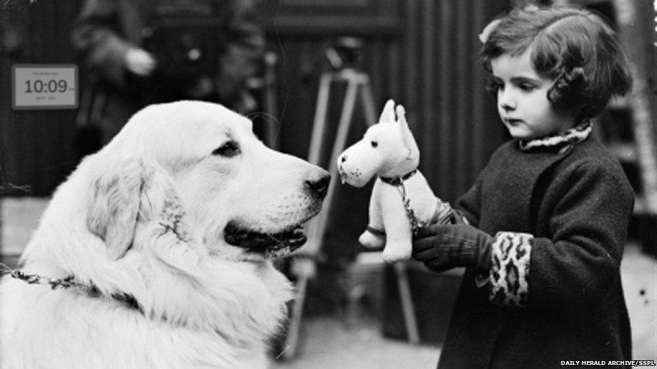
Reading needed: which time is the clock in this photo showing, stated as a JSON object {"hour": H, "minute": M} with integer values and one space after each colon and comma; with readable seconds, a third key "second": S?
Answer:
{"hour": 10, "minute": 9}
